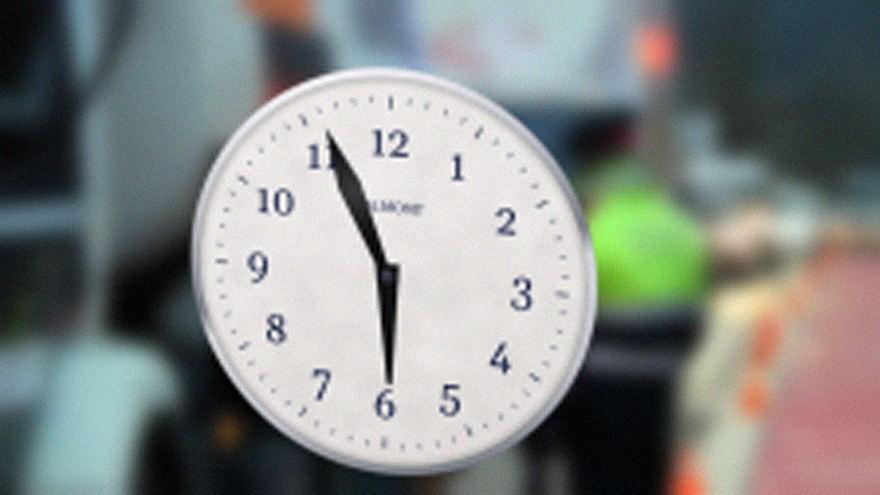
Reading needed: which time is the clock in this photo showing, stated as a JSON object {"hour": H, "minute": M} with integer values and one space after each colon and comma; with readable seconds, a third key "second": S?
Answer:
{"hour": 5, "minute": 56}
